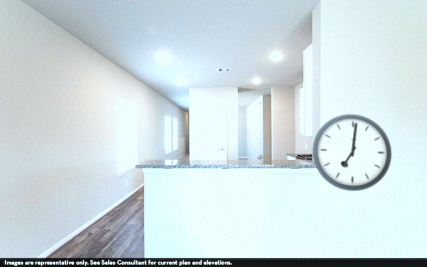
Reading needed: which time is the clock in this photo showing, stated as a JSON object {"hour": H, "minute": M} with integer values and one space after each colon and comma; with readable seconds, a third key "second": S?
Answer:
{"hour": 7, "minute": 1}
